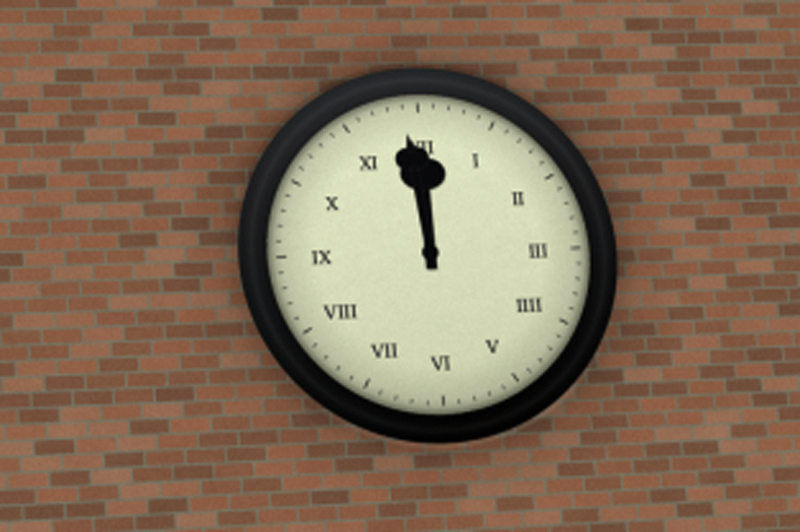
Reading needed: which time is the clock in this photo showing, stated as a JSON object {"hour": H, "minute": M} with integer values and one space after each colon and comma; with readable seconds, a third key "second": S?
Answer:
{"hour": 11, "minute": 59}
